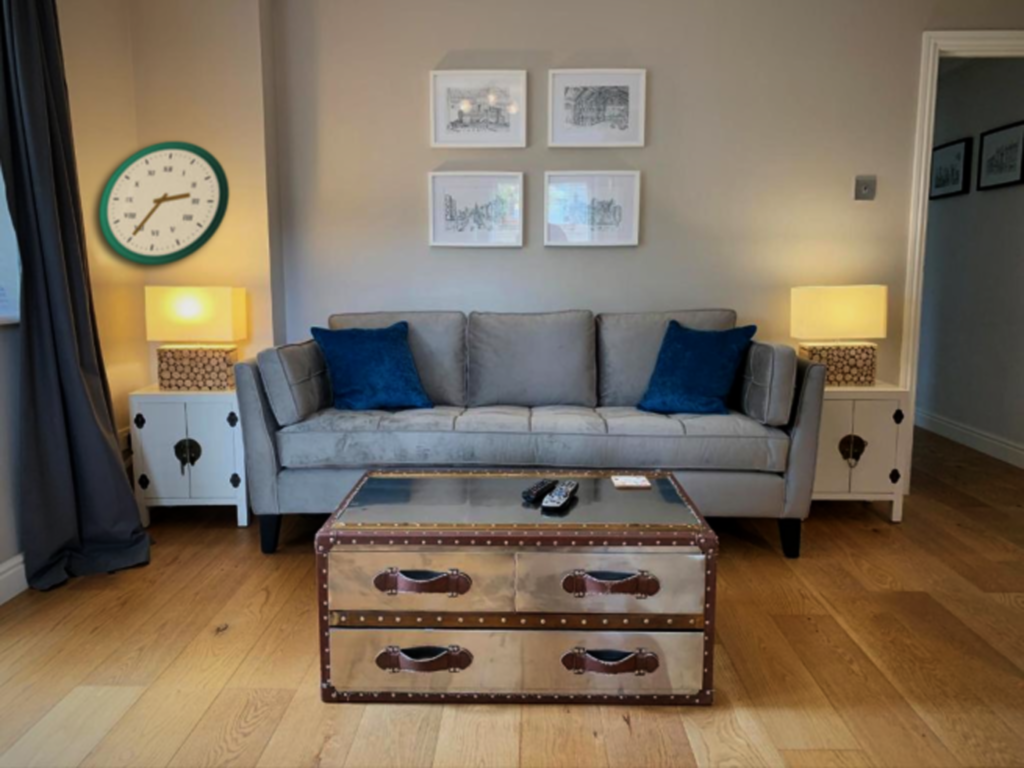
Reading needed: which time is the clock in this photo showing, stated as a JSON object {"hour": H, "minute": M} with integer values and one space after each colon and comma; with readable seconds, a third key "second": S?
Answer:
{"hour": 2, "minute": 35}
